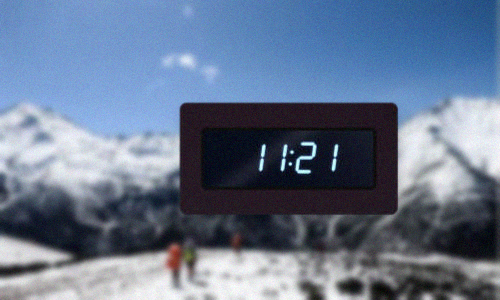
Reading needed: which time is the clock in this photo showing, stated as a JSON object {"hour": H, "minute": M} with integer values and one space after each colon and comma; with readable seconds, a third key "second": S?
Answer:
{"hour": 11, "minute": 21}
